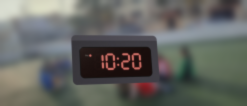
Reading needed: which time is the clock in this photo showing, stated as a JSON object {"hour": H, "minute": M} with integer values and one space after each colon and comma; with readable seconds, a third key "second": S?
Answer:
{"hour": 10, "minute": 20}
